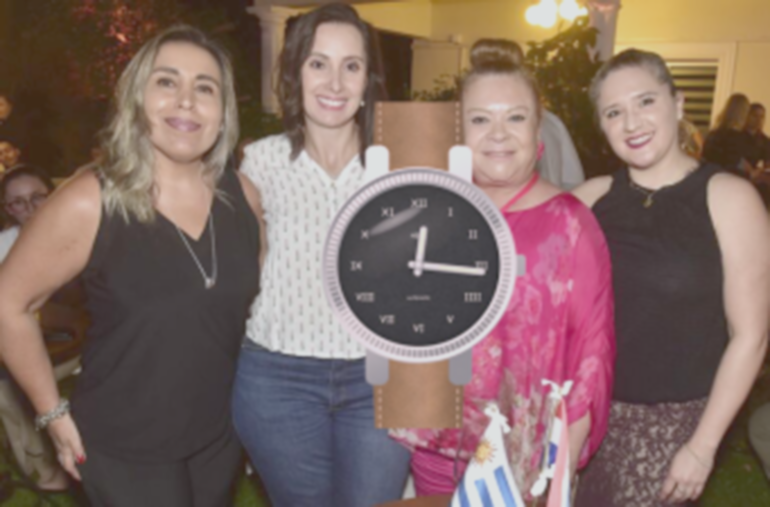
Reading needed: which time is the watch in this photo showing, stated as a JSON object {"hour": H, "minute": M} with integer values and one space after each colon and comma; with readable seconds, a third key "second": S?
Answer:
{"hour": 12, "minute": 16}
